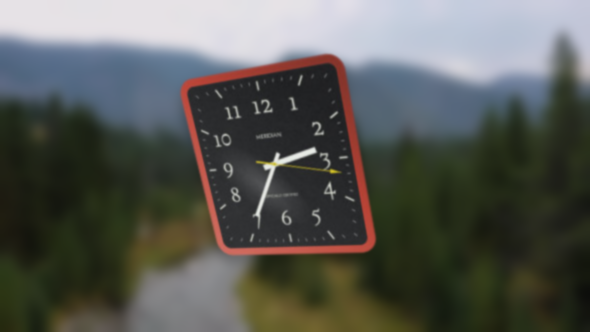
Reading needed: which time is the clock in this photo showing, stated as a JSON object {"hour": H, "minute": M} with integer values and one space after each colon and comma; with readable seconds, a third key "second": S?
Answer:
{"hour": 2, "minute": 35, "second": 17}
